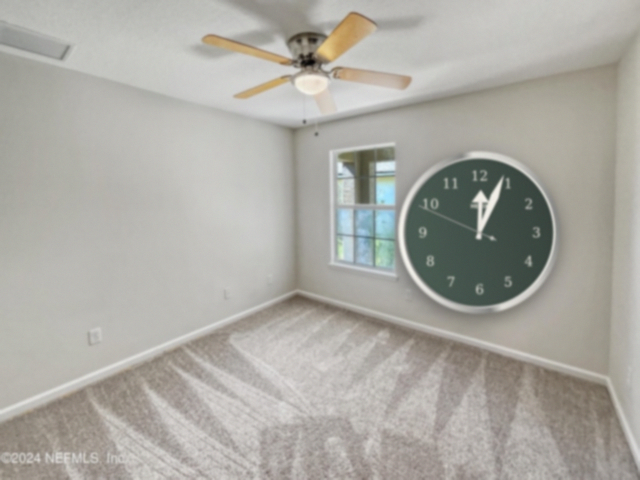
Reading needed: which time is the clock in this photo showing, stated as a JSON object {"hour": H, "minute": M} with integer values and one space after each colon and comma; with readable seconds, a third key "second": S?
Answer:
{"hour": 12, "minute": 3, "second": 49}
